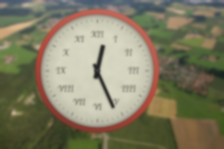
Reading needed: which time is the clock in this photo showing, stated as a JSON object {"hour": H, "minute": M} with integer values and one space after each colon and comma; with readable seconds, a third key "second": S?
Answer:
{"hour": 12, "minute": 26}
